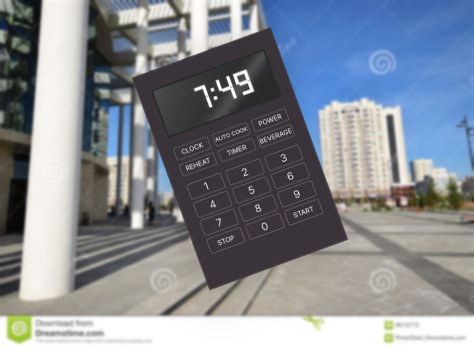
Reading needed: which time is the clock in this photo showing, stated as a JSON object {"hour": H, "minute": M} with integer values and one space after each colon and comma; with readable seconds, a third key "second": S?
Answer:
{"hour": 7, "minute": 49}
